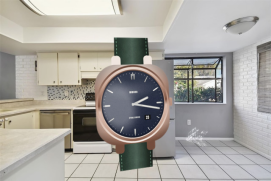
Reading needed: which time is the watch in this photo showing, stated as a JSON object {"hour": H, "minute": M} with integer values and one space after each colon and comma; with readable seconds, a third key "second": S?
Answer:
{"hour": 2, "minute": 17}
